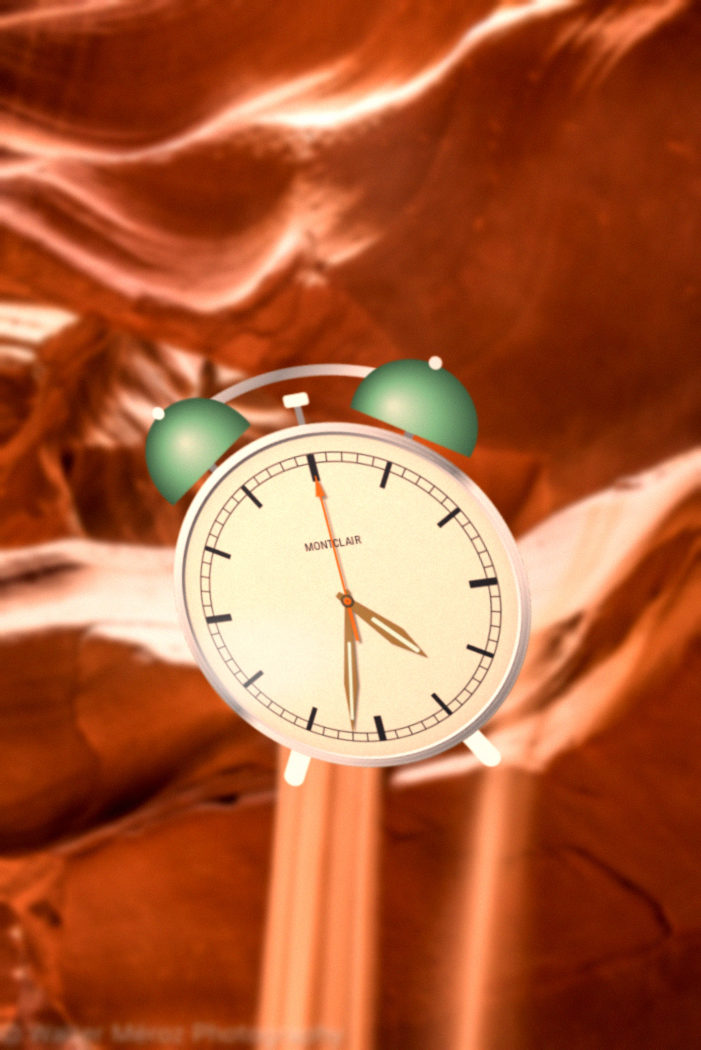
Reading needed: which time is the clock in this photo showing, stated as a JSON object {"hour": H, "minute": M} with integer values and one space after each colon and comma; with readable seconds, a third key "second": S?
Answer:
{"hour": 4, "minute": 32, "second": 0}
